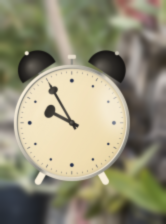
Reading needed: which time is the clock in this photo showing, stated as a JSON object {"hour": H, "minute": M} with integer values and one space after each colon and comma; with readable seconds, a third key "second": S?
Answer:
{"hour": 9, "minute": 55}
